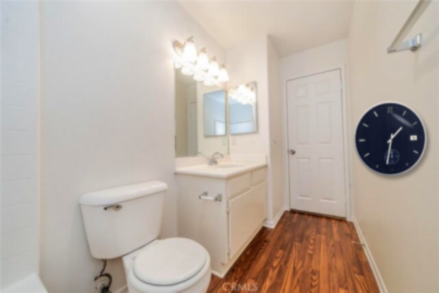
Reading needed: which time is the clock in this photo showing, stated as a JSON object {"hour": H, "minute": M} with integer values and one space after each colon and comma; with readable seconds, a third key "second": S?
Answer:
{"hour": 1, "minute": 32}
